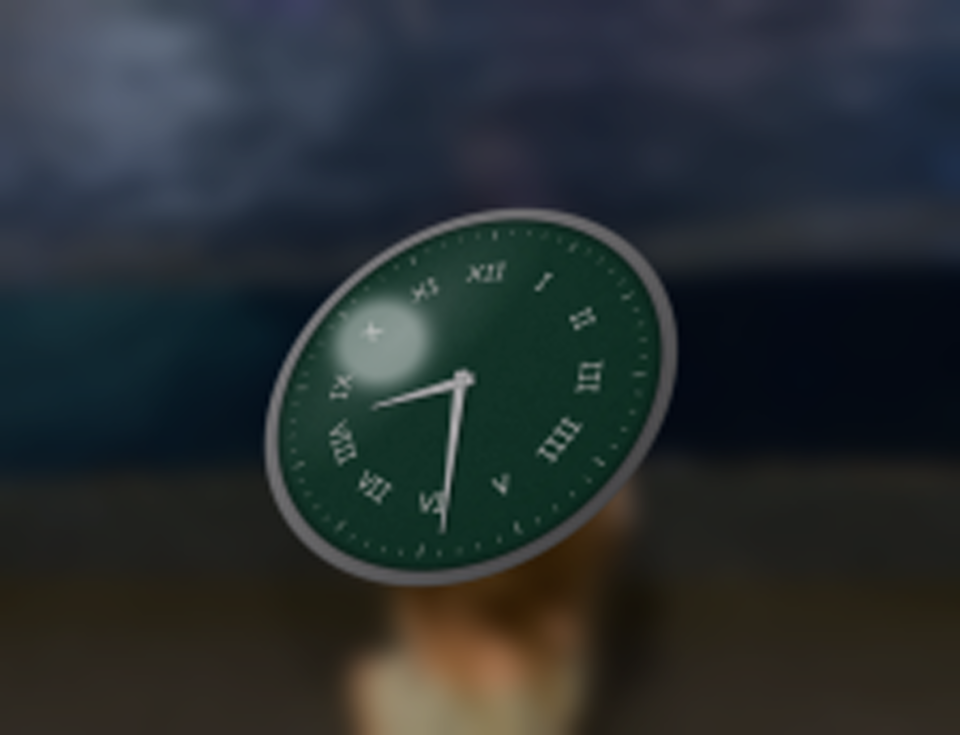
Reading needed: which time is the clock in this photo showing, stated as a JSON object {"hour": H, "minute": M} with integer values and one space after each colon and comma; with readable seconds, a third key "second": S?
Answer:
{"hour": 8, "minute": 29}
